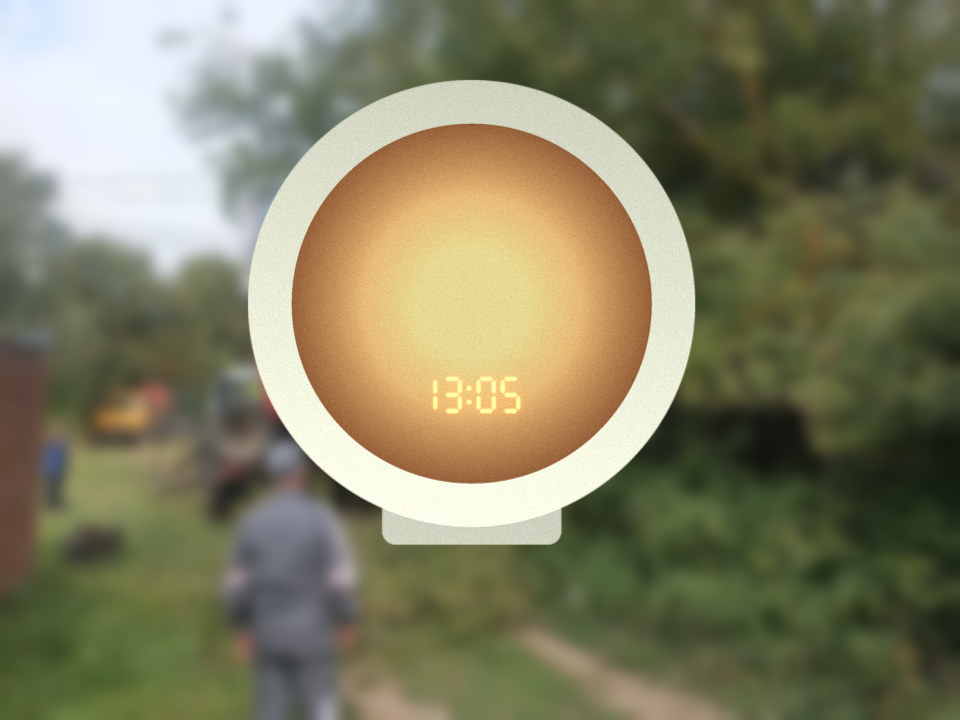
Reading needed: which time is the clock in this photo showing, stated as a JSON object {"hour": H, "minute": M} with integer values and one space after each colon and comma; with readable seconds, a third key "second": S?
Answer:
{"hour": 13, "minute": 5}
